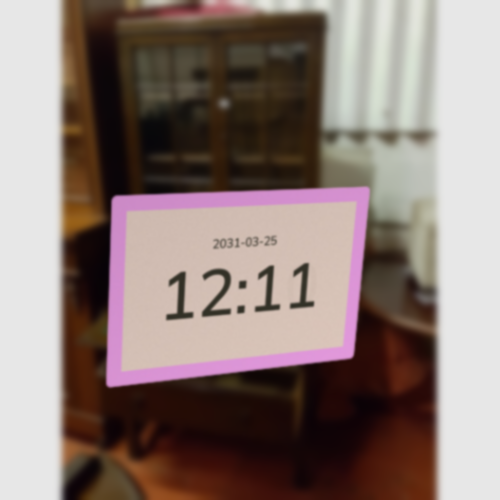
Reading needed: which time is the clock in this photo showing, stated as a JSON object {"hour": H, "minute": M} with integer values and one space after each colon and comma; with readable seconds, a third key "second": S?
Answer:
{"hour": 12, "minute": 11}
